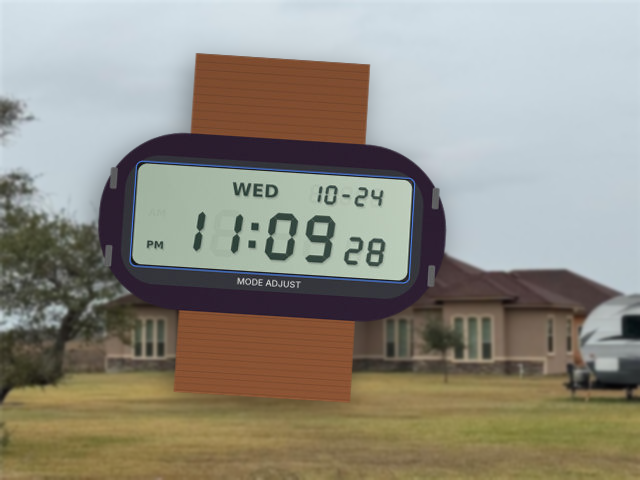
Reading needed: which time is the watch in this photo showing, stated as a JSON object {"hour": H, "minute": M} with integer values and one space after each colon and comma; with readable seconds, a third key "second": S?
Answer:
{"hour": 11, "minute": 9, "second": 28}
